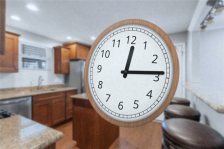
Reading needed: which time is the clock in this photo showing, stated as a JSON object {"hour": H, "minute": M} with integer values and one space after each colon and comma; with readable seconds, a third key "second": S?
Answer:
{"hour": 12, "minute": 14}
